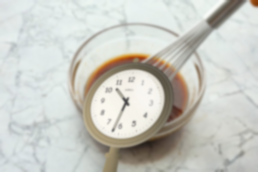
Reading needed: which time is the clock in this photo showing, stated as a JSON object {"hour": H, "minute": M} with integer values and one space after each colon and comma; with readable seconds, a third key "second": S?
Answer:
{"hour": 10, "minute": 32}
